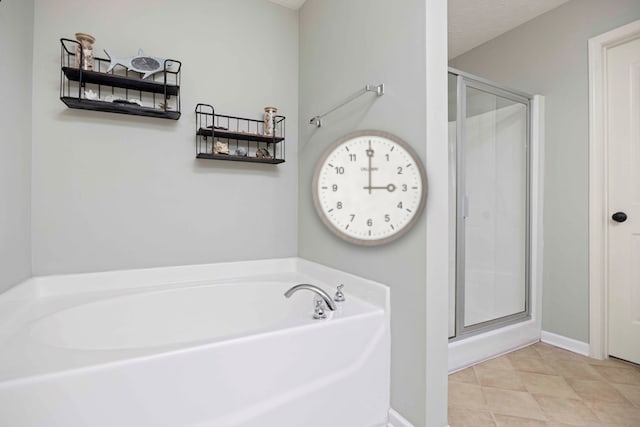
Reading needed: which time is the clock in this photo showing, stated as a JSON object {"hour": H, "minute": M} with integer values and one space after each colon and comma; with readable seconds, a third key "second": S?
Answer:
{"hour": 3, "minute": 0}
